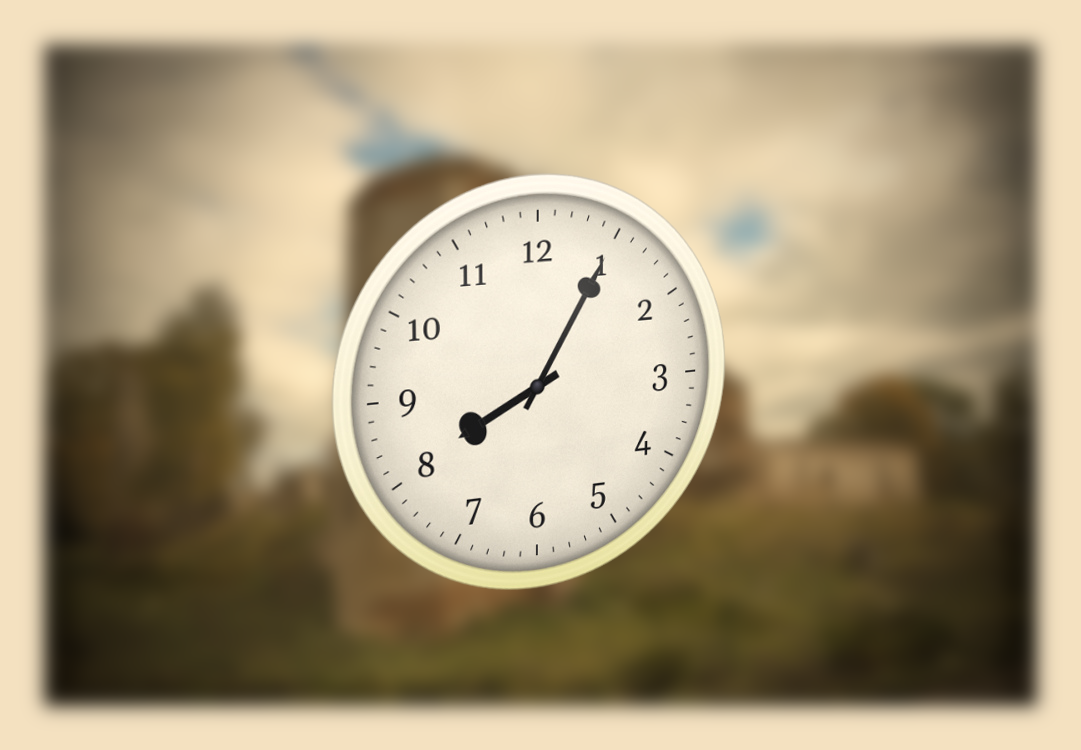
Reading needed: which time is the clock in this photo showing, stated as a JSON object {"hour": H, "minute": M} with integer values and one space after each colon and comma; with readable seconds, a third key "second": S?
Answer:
{"hour": 8, "minute": 5}
